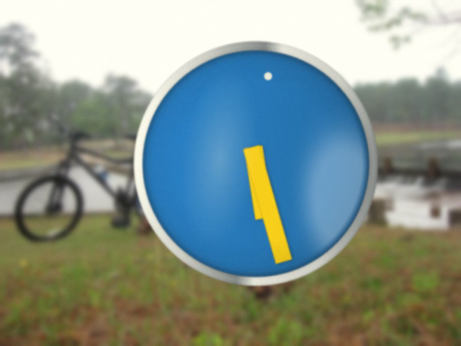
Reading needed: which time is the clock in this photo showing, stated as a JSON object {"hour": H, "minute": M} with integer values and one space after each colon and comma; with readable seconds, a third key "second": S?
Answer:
{"hour": 5, "minute": 26}
